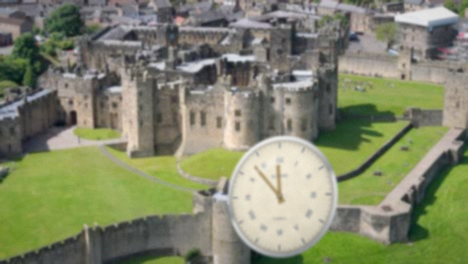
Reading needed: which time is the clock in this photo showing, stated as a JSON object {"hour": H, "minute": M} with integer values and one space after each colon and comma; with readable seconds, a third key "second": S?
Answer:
{"hour": 11, "minute": 53}
